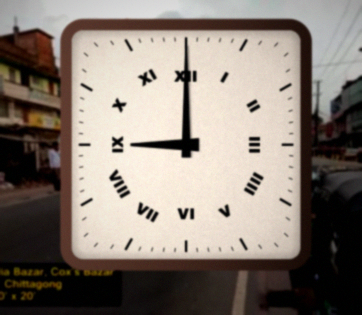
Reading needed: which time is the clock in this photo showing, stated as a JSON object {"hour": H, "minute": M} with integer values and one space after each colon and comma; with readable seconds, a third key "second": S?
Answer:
{"hour": 9, "minute": 0}
